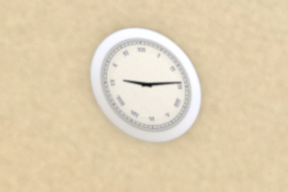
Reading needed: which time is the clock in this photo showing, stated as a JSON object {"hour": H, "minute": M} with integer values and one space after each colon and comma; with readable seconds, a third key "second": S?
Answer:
{"hour": 9, "minute": 14}
